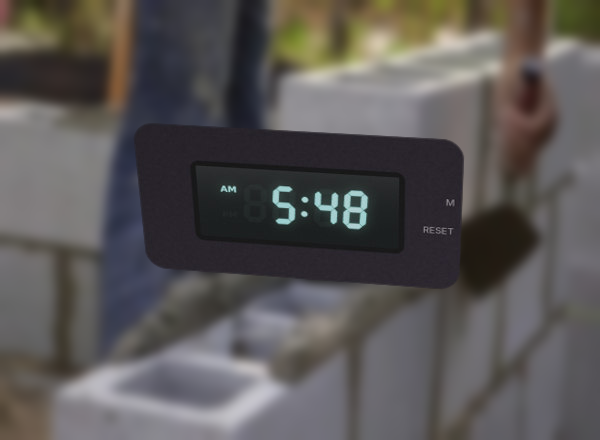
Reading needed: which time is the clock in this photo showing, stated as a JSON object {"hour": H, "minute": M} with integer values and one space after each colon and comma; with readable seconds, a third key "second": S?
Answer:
{"hour": 5, "minute": 48}
